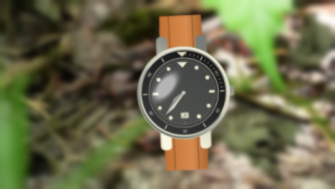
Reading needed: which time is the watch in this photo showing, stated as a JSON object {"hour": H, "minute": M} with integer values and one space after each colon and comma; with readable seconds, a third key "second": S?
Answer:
{"hour": 7, "minute": 37}
